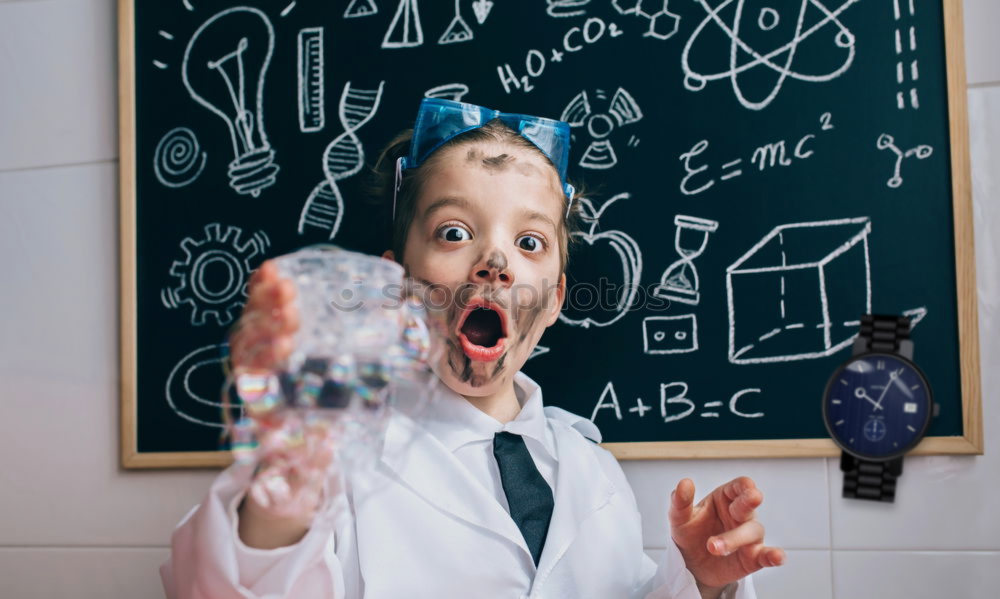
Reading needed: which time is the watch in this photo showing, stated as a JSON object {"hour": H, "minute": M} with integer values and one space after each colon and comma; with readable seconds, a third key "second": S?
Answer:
{"hour": 10, "minute": 4}
